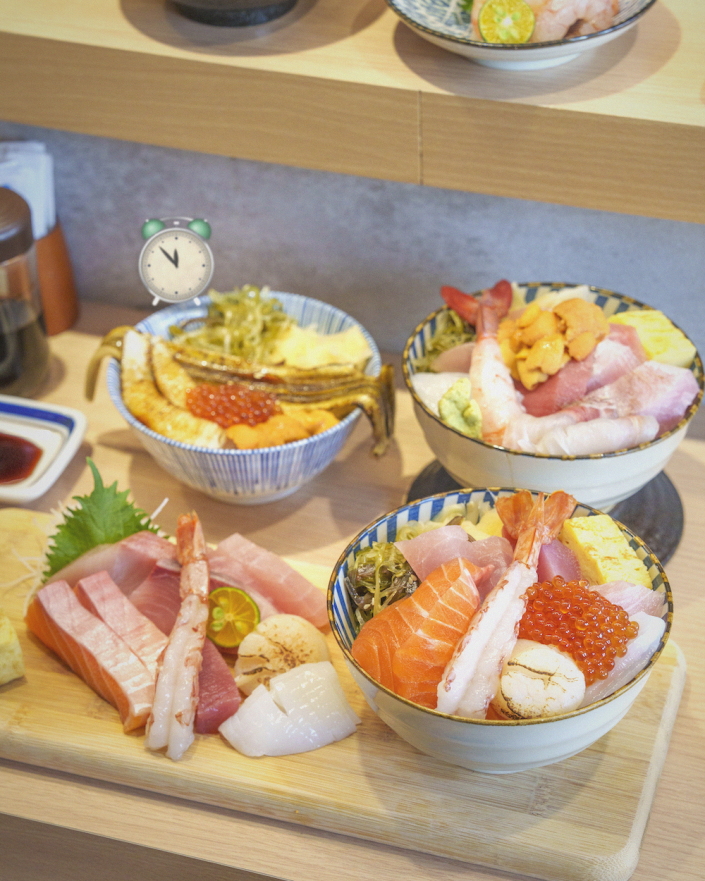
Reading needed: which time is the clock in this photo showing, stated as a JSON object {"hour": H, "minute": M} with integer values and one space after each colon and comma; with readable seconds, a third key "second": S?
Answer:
{"hour": 11, "minute": 53}
